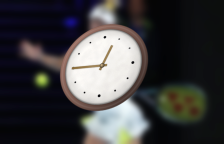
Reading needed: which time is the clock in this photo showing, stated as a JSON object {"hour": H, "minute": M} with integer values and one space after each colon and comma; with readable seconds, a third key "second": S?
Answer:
{"hour": 12, "minute": 45}
